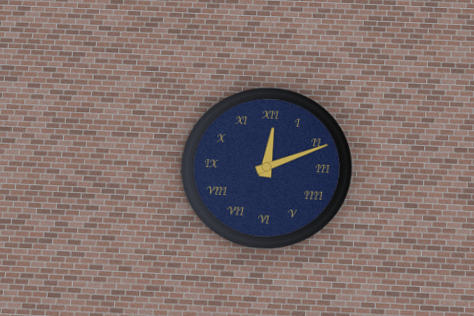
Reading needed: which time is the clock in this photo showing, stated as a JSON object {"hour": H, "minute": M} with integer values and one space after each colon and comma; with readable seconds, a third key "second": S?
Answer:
{"hour": 12, "minute": 11}
